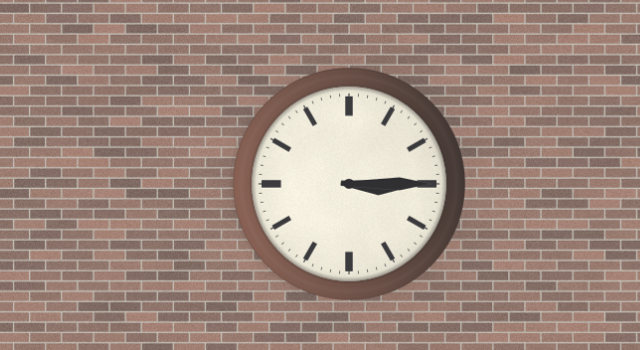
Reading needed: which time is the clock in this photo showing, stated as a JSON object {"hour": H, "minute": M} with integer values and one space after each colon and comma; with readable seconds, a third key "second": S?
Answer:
{"hour": 3, "minute": 15}
